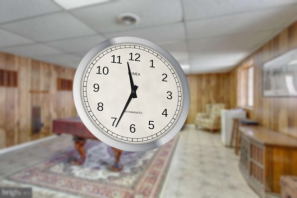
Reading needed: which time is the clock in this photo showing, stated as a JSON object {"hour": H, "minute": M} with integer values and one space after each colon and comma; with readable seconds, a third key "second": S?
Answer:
{"hour": 11, "minute": 34}
